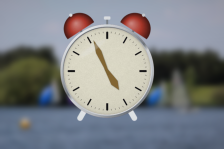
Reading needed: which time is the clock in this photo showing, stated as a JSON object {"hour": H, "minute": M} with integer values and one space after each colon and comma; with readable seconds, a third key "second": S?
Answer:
{"hour": 4, "minute": 56}
